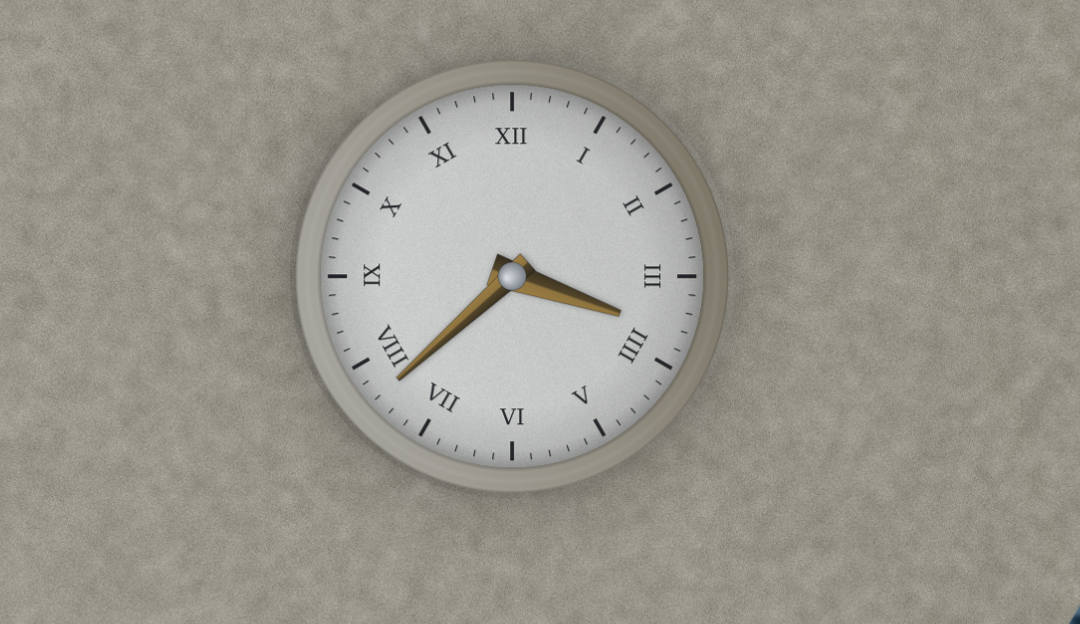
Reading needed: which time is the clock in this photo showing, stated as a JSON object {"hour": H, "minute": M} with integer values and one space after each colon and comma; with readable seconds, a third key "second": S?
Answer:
{"hour": 3, "minute": 38}
